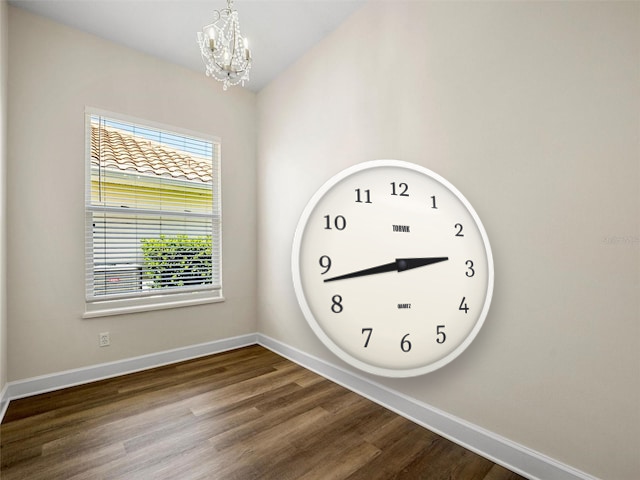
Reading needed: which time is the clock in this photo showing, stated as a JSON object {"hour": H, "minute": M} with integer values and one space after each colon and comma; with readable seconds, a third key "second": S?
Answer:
{"hour": 2, "minute": 43}
